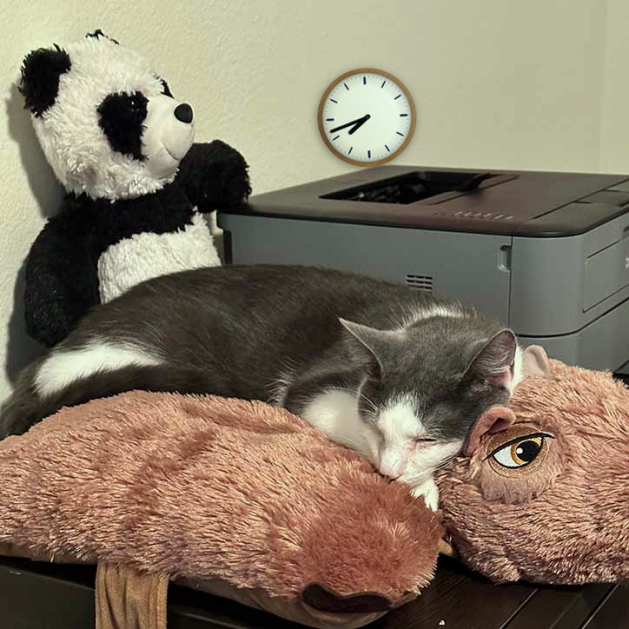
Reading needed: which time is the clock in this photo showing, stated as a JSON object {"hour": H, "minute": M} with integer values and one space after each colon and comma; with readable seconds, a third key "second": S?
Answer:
{"hour": 7, "minute": 42}
